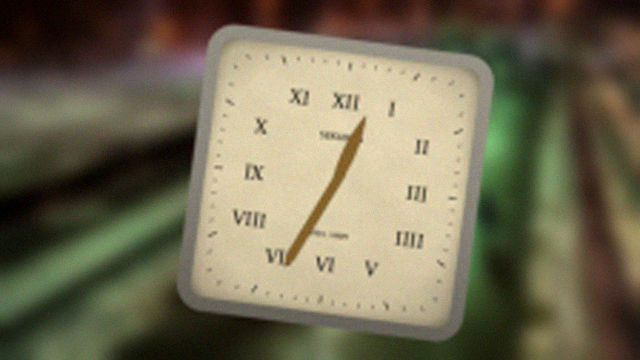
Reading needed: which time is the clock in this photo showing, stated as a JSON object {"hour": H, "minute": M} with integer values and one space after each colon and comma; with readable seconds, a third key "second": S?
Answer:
{"hour": 12, "minute": 34}
